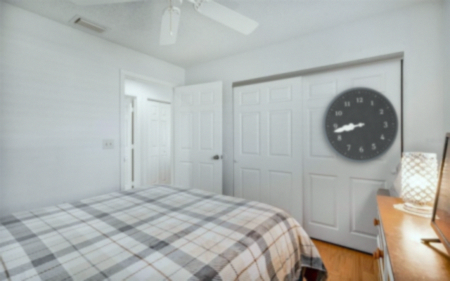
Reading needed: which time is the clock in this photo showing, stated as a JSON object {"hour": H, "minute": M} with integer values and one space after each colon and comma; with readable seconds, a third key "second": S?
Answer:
{"hour": 8, "minute": 43}
